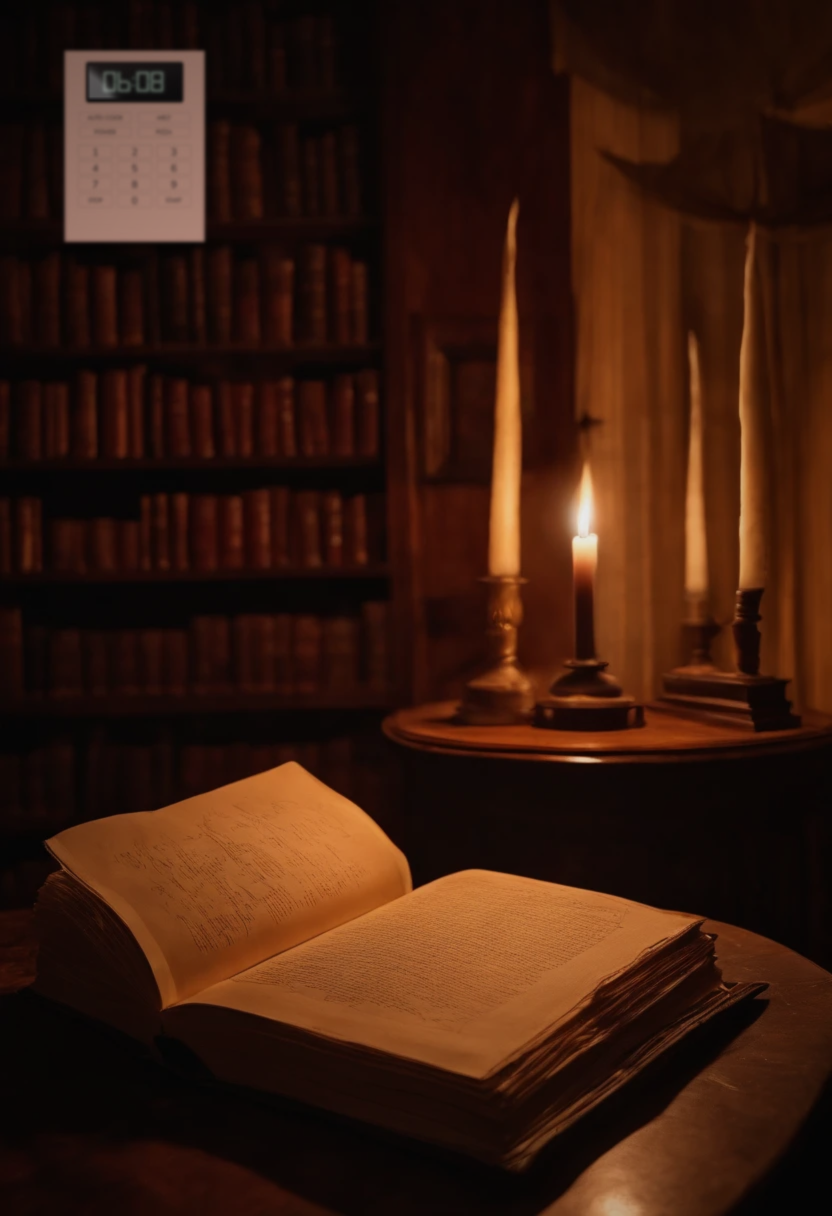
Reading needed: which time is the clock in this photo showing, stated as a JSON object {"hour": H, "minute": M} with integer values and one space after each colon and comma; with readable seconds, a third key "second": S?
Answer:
{"hour": 6, "minute": 8}
